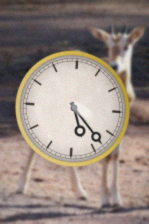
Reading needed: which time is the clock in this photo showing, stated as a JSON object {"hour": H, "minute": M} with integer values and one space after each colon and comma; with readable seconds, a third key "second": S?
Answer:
{"hour": 5, "minute": 23}
